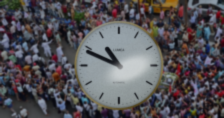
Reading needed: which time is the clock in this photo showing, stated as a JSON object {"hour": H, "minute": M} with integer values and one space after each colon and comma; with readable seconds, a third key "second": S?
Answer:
{"hour": 10, "minute": 49}
